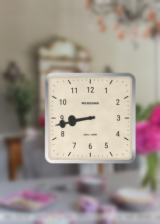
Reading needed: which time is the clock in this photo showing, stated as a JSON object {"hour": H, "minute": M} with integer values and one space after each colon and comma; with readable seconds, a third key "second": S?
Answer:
{"hour": 8, "minute": 43}
